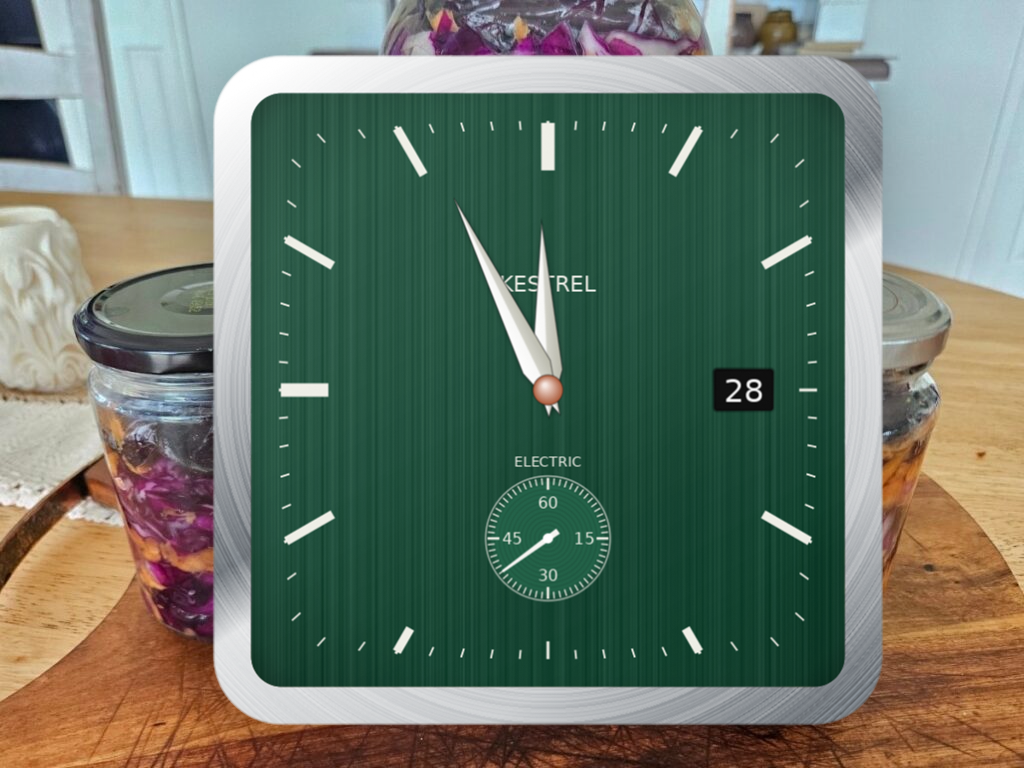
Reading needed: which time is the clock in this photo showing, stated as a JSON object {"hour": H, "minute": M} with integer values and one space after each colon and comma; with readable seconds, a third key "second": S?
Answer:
{"hour": 11, "minute": 55, "second": 39}
